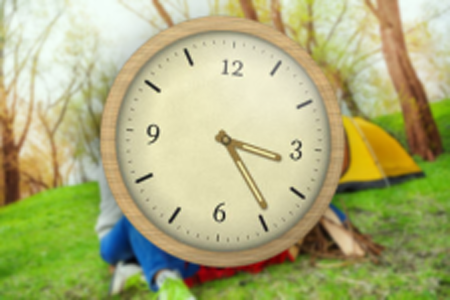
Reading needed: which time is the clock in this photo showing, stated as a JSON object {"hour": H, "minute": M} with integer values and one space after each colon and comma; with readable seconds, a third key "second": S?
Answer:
{"hour": 3, "minute": 24}
